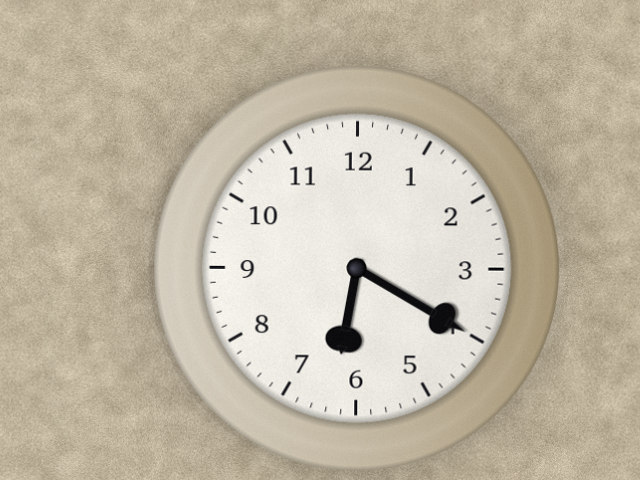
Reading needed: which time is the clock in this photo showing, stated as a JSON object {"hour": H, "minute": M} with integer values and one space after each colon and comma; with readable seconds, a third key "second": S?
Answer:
{"hour": 6, "minute": 20}
